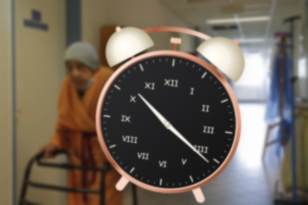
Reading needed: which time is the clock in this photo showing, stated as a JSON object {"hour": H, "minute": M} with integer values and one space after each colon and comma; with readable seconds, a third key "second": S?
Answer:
{"hour": 10, "minute": 21}
